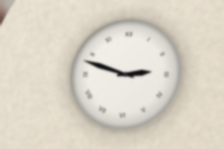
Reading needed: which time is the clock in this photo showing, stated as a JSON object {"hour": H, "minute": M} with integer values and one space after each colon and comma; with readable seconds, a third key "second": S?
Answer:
{"hour": 2, "minute": 48}
